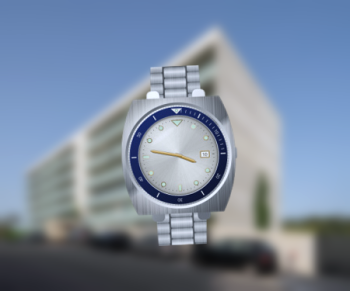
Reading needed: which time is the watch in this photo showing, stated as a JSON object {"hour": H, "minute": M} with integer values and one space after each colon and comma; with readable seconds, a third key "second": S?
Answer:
{"hour": 3, "minute": 47}
